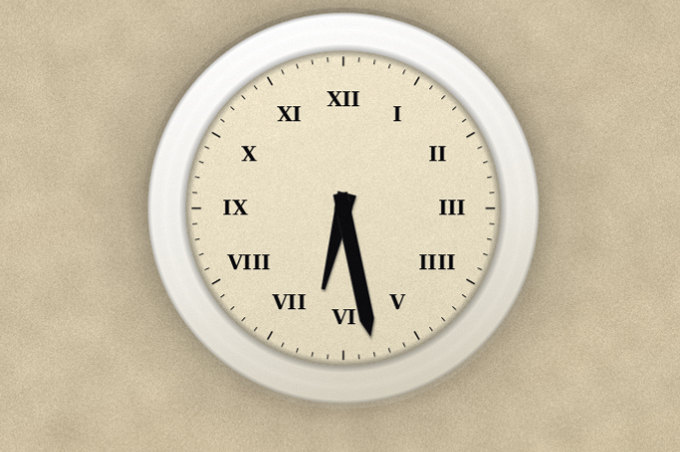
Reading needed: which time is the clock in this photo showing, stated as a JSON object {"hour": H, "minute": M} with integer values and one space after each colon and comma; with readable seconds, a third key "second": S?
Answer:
{"hour": 6, "minute": 28}
